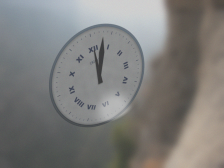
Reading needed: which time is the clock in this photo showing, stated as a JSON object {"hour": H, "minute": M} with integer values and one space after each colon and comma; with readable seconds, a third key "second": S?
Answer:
{"hour": 12, "minute": 3}
